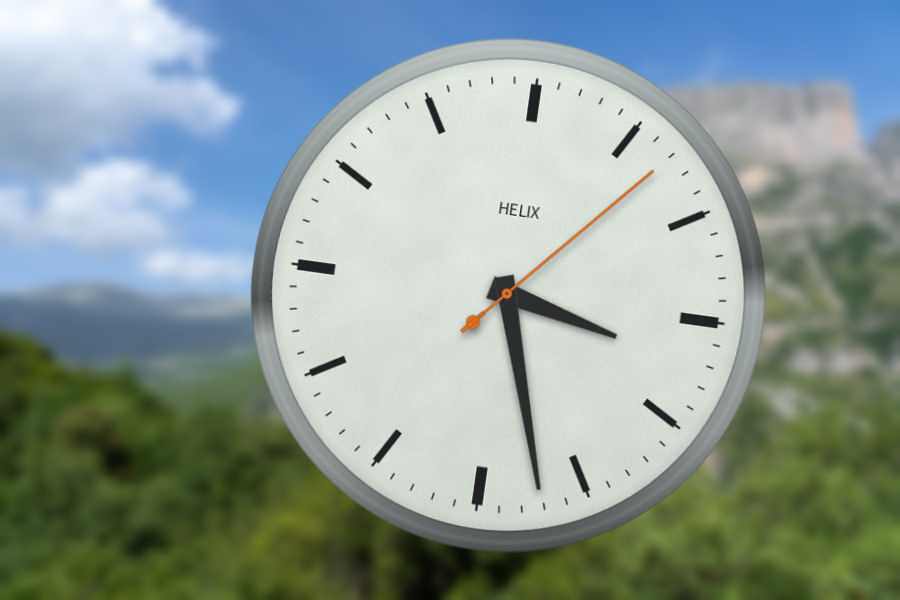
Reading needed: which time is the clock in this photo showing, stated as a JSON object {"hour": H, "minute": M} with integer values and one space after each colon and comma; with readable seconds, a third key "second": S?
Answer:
{"hour": 3, "minute": 27, "second": 7}
